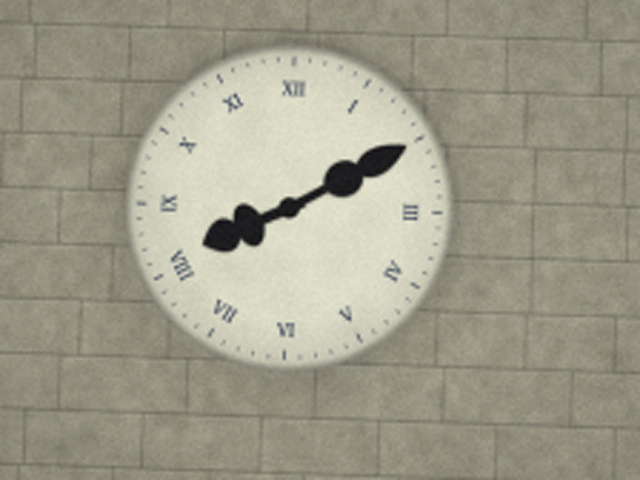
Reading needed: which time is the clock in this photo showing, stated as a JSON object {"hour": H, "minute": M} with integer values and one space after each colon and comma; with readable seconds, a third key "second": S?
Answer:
{"hour": 8, "minute": 10}
